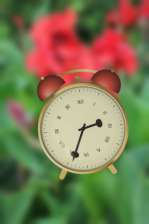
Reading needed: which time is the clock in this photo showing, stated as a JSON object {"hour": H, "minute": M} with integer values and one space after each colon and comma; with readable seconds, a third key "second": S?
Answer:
{"hour": 2, "minute": 34}
